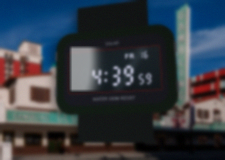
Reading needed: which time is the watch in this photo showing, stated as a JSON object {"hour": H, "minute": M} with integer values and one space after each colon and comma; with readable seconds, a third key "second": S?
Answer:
{"hour": 4, "minute": 39}
